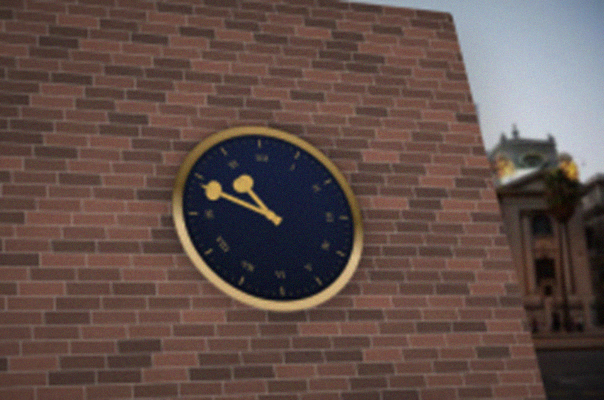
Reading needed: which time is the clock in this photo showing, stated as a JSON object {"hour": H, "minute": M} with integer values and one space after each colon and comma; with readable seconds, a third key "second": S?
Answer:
{"hour": 10, "minute": 49}
